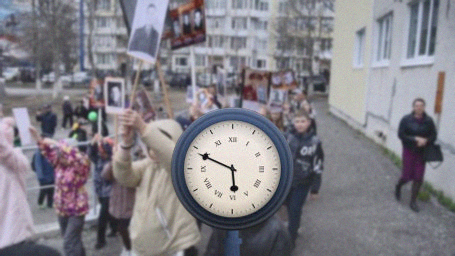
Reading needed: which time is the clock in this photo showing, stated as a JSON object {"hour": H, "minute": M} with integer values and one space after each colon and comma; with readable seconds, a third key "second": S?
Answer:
{"hour": 5, "minute": 49}
